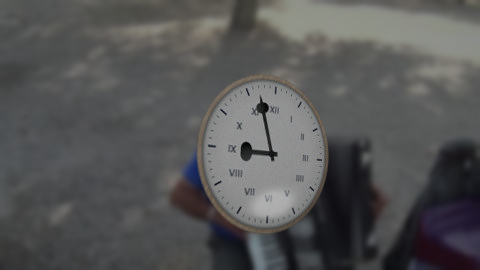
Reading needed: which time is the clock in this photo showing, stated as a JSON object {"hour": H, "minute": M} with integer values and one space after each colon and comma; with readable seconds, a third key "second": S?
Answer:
{"hour": 8, "minute": 57}
